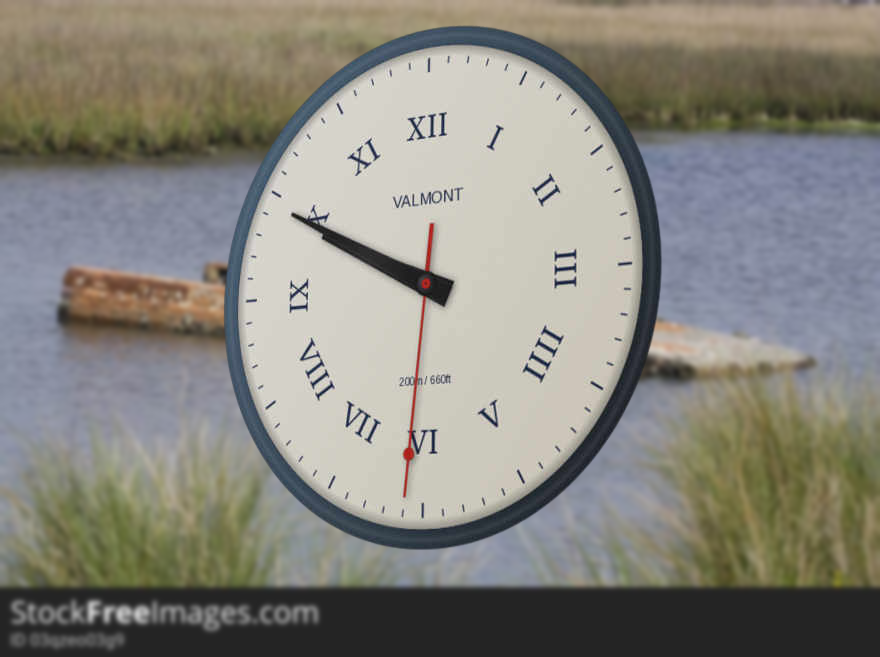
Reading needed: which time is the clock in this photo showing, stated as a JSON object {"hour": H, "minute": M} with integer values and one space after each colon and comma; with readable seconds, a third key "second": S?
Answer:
{"hour": 9, "minute": 49, "second": 31}
